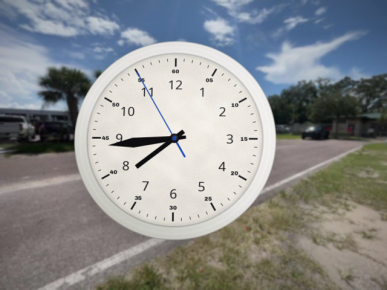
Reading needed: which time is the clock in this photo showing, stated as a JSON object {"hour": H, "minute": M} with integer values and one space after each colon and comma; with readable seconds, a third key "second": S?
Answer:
{"hour": 7, "minute": 43, "second": 55}
